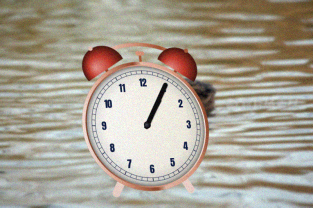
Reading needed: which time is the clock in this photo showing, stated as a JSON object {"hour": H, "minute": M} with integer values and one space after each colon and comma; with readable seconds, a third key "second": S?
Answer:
{"hour": 1, "minute": 5}
